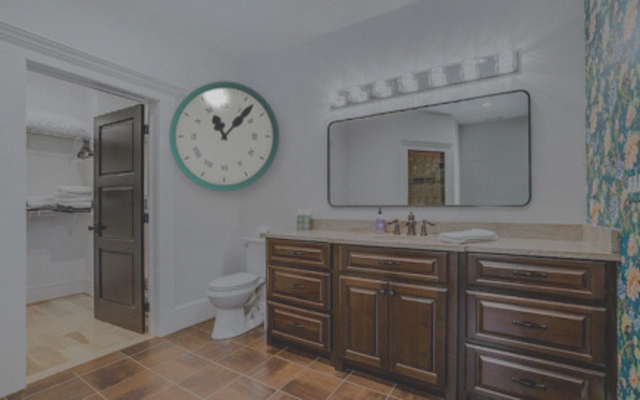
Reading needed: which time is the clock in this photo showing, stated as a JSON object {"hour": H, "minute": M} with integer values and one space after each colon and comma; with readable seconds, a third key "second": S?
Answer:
{"hour": 11, "minute": 7}
